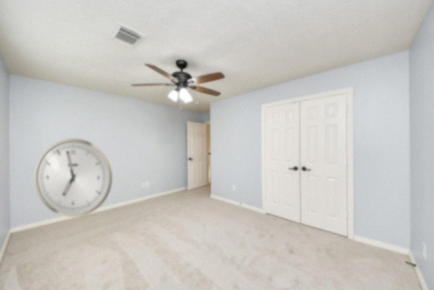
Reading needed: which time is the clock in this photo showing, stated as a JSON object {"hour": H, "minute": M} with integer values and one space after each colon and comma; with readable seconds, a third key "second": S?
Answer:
{"hour": 6, "minute": 58}
